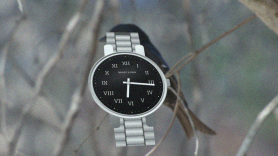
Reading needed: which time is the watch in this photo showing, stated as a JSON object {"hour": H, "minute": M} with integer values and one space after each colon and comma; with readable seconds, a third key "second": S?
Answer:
{"hour": 6, "minute": 16}
